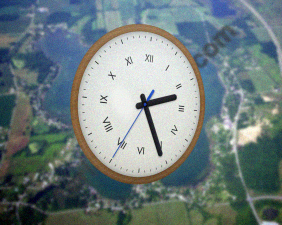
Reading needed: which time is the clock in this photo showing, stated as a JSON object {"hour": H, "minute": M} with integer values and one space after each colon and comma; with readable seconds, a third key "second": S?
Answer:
{"hour": 2, "minute": 25, "second": 35}
